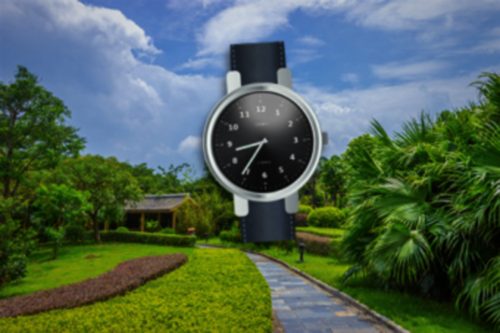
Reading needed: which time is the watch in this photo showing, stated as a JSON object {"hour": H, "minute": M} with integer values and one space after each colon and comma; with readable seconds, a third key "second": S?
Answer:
{"hour": 8, "minute": 36}
